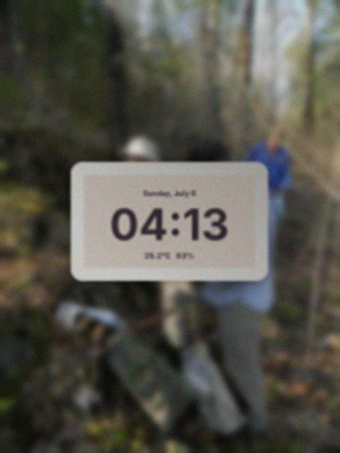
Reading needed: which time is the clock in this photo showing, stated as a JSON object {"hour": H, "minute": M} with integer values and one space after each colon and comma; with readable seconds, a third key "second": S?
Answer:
{"hour": 4, "minute": 13}
